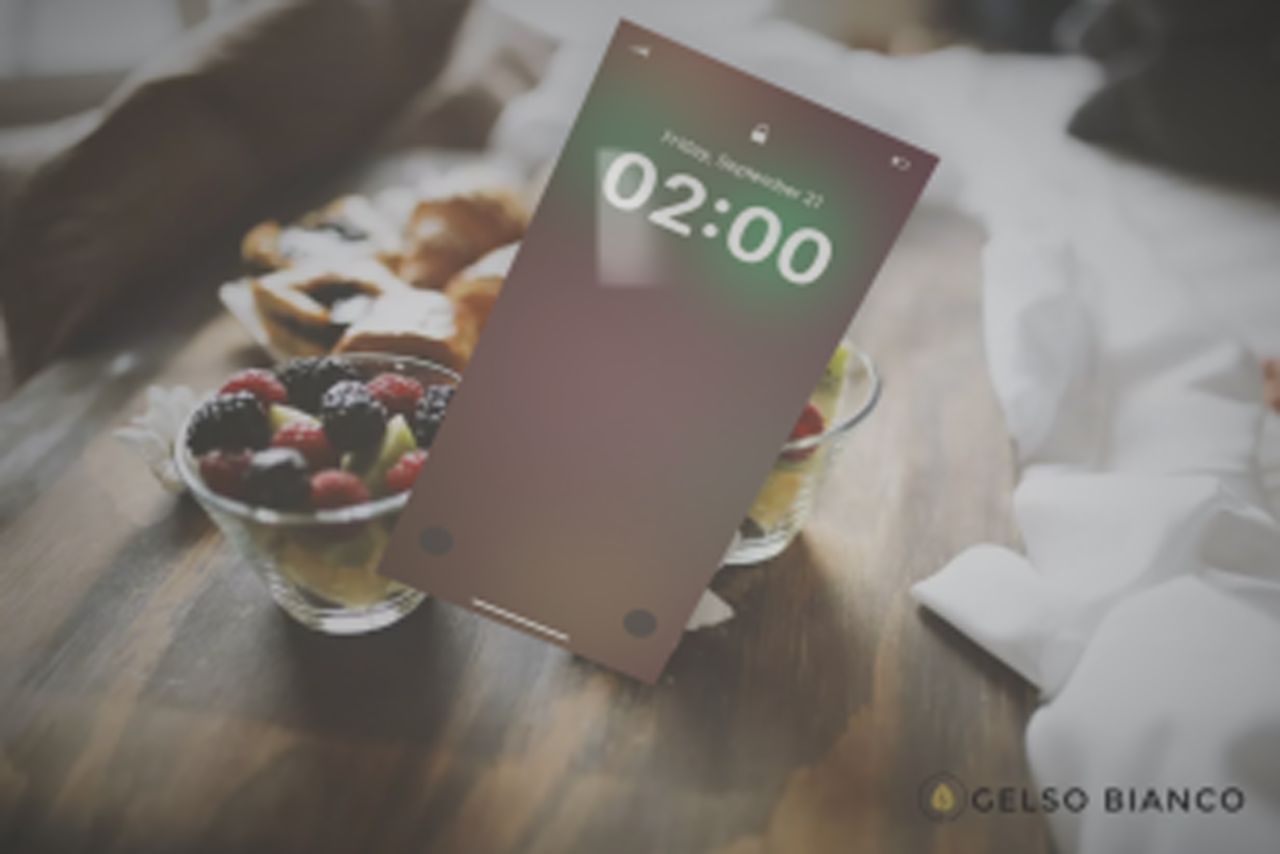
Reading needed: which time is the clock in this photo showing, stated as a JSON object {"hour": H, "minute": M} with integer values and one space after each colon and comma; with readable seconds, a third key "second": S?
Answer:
{"hour": 2, "minute": 0}
